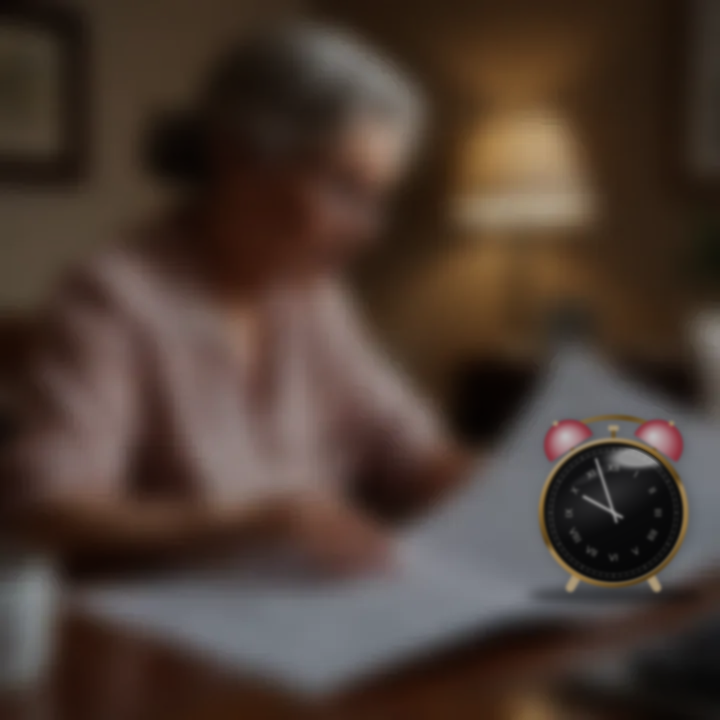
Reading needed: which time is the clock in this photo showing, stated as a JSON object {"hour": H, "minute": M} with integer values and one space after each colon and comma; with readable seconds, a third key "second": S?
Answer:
{"hour": 9, "minute": 57}
